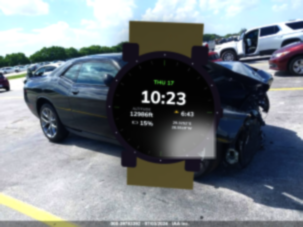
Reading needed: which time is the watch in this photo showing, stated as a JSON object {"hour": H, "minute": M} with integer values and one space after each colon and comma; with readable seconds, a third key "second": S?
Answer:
{"hour": 10, "minute": 23}
